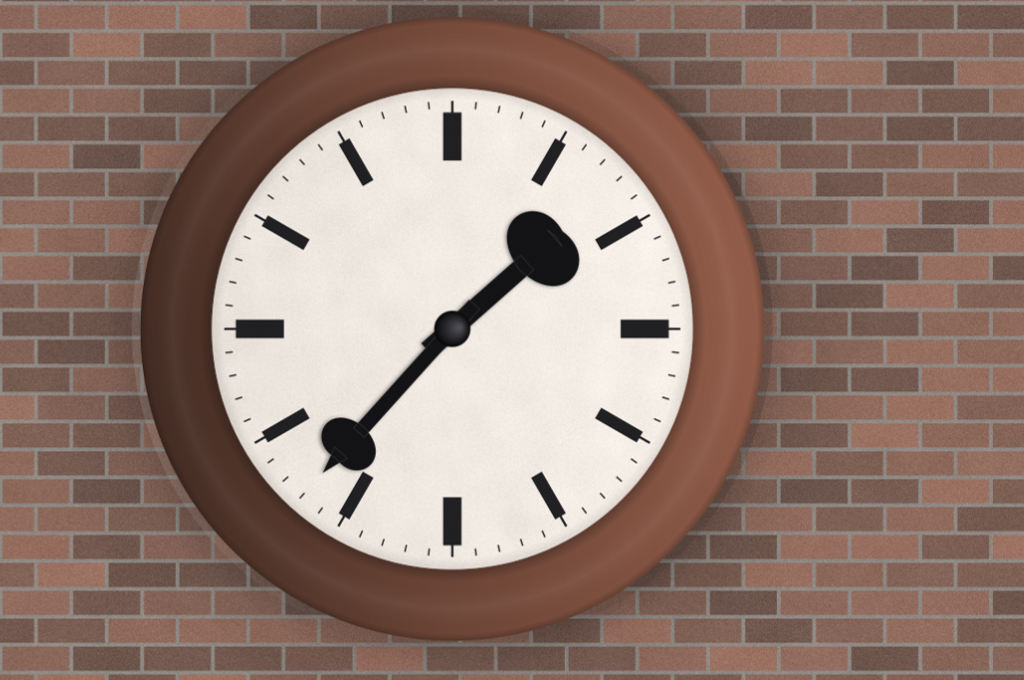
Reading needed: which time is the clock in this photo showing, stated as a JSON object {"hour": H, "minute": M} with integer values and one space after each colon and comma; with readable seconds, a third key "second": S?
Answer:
{"hour": 1, "minute": 37}
